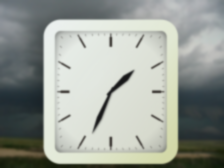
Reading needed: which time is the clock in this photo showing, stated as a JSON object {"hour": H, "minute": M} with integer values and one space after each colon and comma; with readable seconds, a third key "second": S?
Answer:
{"hour": 1, "minute": 34}
